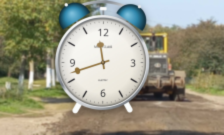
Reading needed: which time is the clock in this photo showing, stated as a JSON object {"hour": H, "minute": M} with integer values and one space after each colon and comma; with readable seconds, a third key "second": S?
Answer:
{"hour": 11, "minute": 42}
